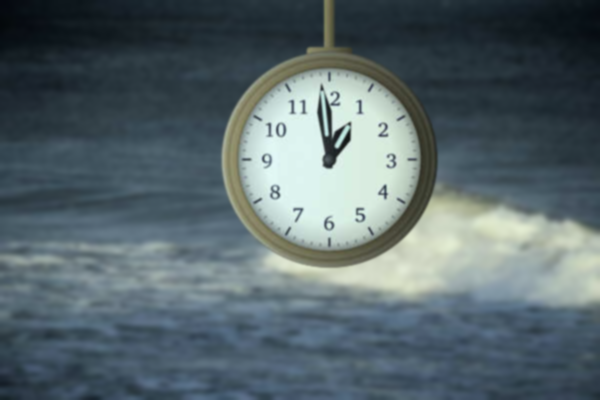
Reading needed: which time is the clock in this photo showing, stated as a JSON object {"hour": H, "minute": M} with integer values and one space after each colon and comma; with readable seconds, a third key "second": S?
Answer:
{"hour": 12, "minute": 59}
